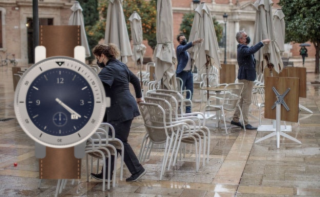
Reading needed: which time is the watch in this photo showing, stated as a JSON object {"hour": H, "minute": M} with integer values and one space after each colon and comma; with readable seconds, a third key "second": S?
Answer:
{"hour": 4, "minute": 21}
